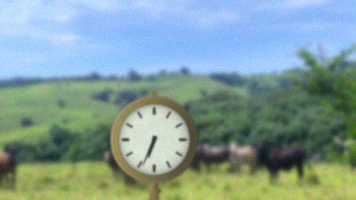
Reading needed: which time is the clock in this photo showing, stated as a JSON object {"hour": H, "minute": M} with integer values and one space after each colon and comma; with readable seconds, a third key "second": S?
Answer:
{"hour": 6, "minute": 34}
